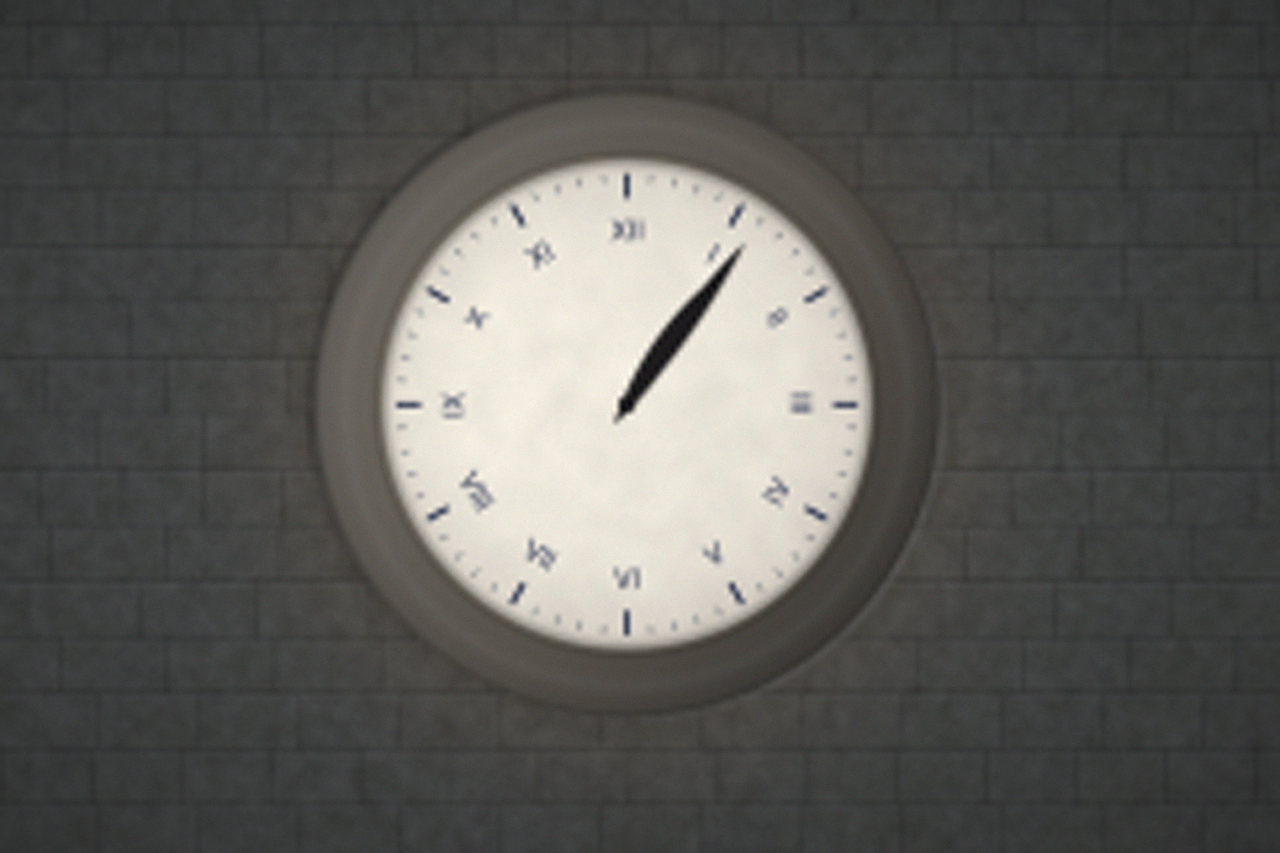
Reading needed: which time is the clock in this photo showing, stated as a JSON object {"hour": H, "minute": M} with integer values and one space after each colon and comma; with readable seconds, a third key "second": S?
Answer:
{"hour": 1, "minute": 6}
